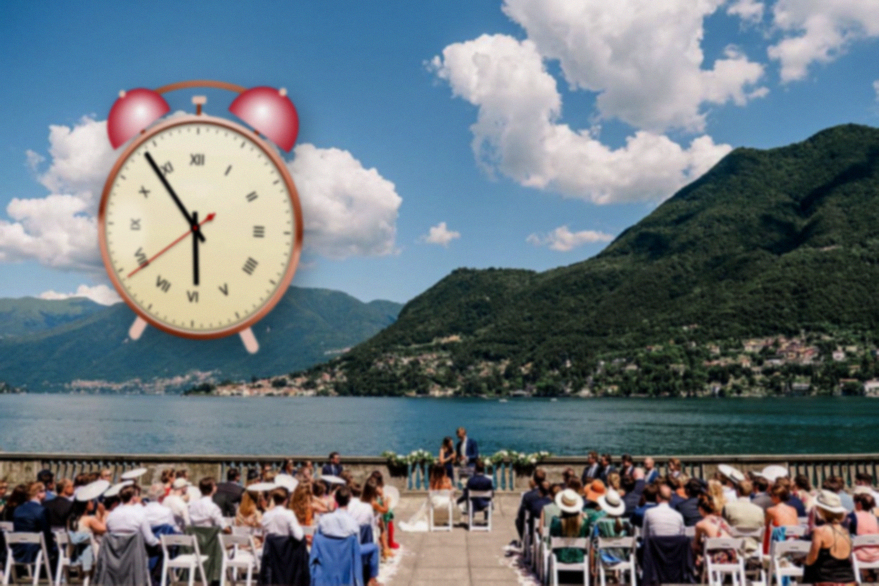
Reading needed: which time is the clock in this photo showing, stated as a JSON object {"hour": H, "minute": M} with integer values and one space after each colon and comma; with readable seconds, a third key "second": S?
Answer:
{"hour": 5, "minute": 53, "second": 39}
